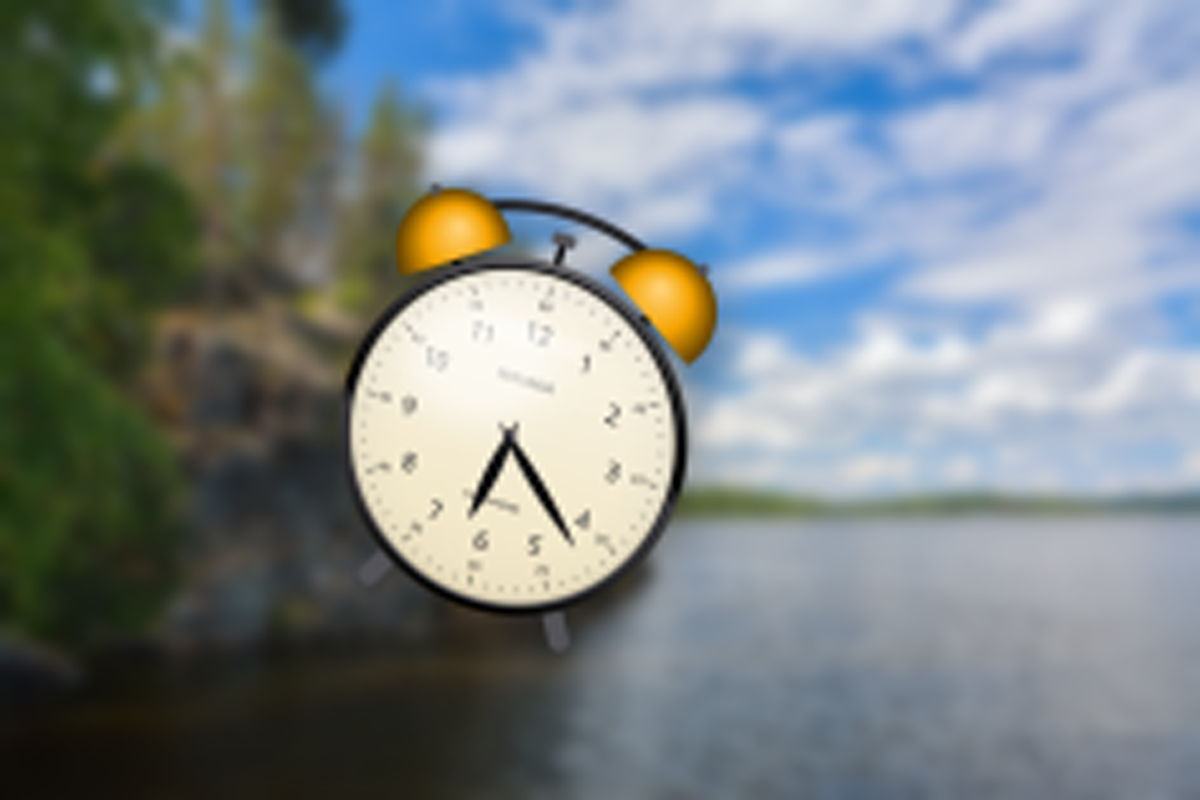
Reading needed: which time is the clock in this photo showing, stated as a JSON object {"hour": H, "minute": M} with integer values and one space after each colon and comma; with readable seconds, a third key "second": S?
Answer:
{"hour": 6, "minute": 22}
